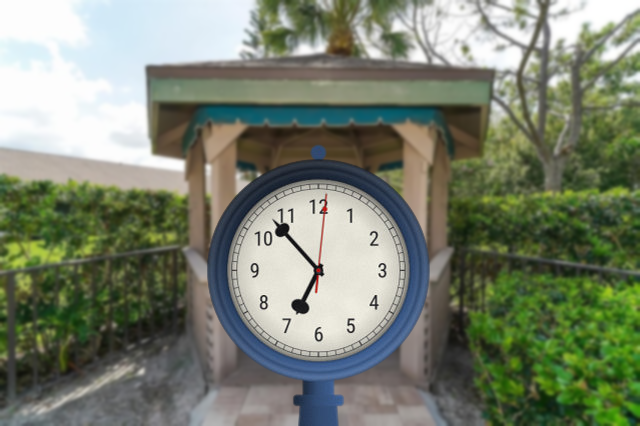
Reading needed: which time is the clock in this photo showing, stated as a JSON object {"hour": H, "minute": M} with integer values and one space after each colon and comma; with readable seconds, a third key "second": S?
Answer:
{"hour": 6, "minute": 53, "second": 1}
